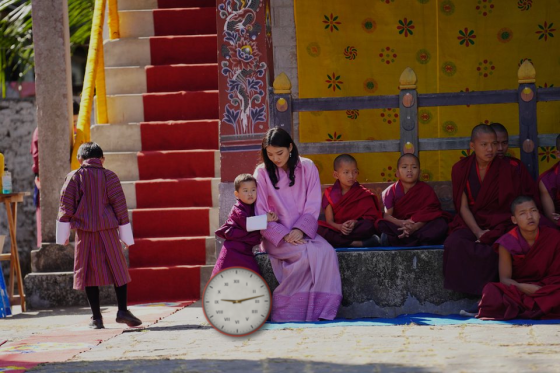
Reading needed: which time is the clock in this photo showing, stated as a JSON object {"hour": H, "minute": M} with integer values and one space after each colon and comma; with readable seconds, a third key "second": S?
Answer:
{"hour": 9, "minute": 13}
